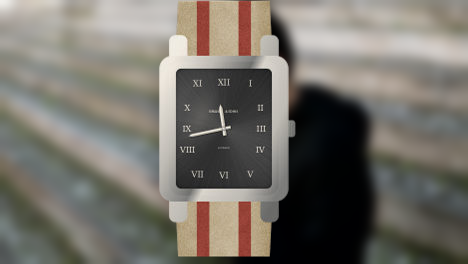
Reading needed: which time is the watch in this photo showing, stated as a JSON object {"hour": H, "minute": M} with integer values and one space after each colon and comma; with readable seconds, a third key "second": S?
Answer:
{"hour": 11, "minute": 43}
